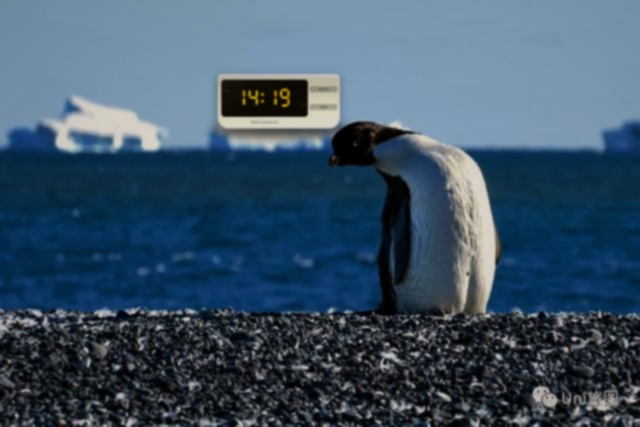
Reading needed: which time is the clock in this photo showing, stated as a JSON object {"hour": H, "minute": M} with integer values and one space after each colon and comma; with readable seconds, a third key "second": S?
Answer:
{"hour": 14, "minute": 19}
